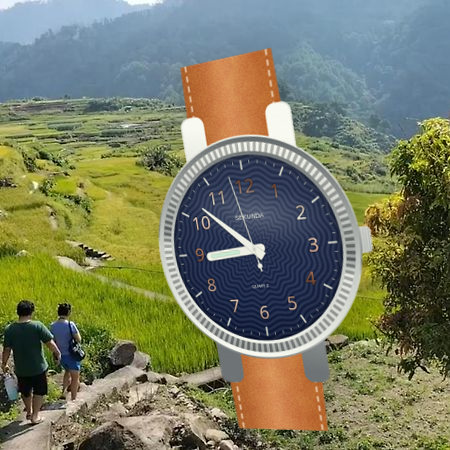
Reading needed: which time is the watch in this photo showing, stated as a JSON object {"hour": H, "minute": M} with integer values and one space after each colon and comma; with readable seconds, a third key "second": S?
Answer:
{"hour": 8, "minute": 51, "second": 58}
